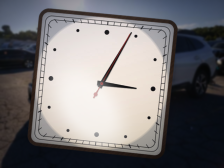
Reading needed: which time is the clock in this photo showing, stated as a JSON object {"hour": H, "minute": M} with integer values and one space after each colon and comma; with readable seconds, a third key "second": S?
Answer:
{"hour": 3, "minute": 4, "second": 4}
